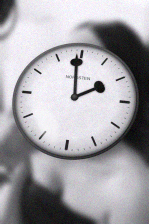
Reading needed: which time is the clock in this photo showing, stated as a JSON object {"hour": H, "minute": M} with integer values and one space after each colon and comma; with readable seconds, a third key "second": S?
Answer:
{"hour": 1, "minute": 59}
